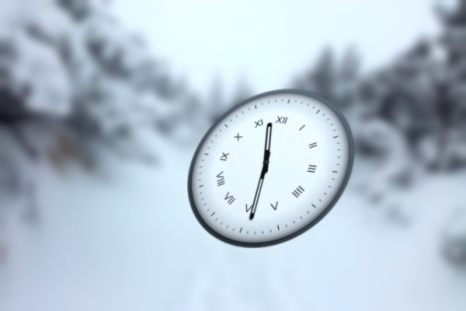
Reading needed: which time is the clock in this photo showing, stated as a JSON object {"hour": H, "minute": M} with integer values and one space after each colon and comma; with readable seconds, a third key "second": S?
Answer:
{"hour": 11, "minute": 29}
